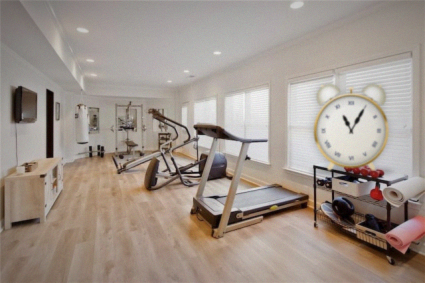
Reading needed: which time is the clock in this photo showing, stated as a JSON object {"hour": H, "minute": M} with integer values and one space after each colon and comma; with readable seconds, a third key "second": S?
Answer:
{"hour": 11, "minute": 5}
